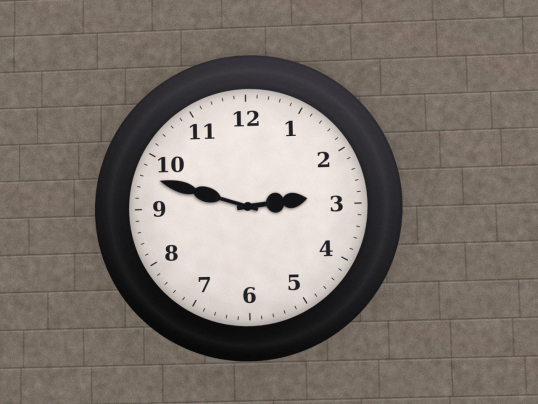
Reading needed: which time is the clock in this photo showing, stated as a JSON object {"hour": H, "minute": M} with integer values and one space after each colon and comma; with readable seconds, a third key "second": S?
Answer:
{"hour": 2, "minute": 48}
